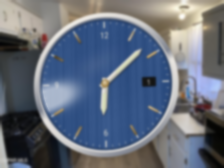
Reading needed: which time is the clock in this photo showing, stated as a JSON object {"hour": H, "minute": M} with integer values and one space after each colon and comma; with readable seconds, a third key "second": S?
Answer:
{"hour": 6, "minute": 8}
